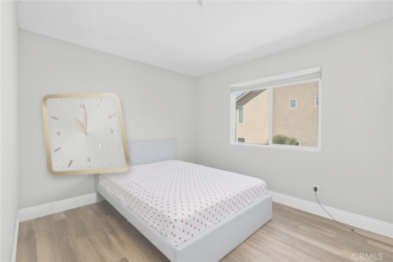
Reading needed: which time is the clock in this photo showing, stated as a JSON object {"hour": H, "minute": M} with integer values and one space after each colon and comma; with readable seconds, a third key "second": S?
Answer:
{"hour": 11, "minute": 1}
